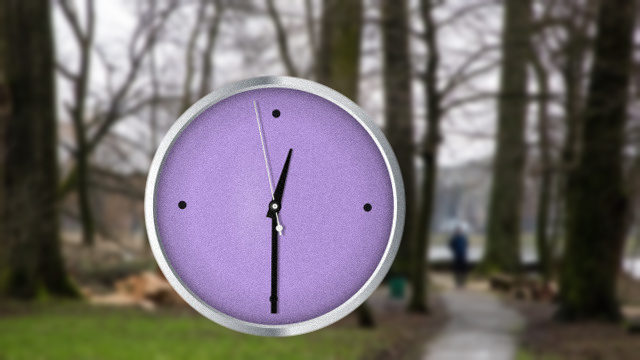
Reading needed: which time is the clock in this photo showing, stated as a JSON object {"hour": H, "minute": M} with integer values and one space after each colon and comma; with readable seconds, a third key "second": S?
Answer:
{"hour": 12, "minute": 29, "second": 58}
